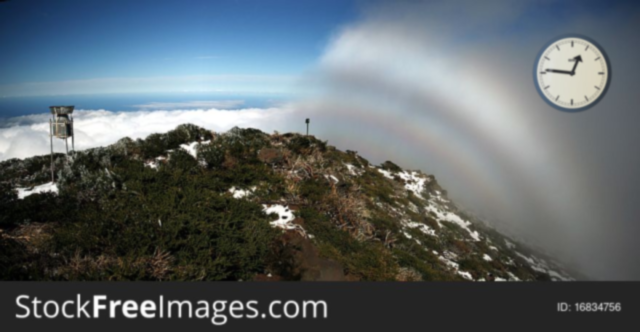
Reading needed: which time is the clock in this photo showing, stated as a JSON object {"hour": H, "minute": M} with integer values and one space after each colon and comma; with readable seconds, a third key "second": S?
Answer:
{"hour": 12, "minute": 46}
